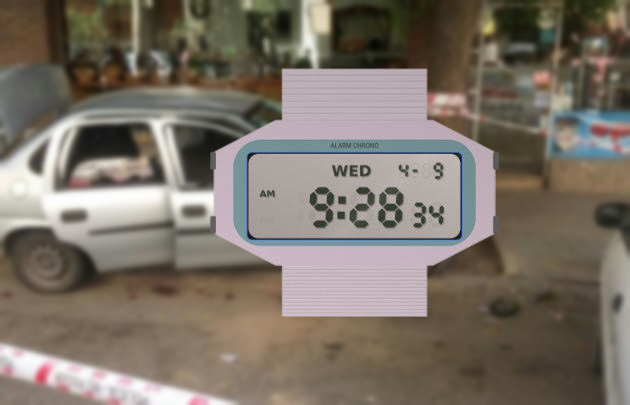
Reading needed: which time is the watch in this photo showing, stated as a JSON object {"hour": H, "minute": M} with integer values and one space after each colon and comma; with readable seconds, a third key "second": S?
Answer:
{"hour": 9, "minute": 28, "second": 34}
